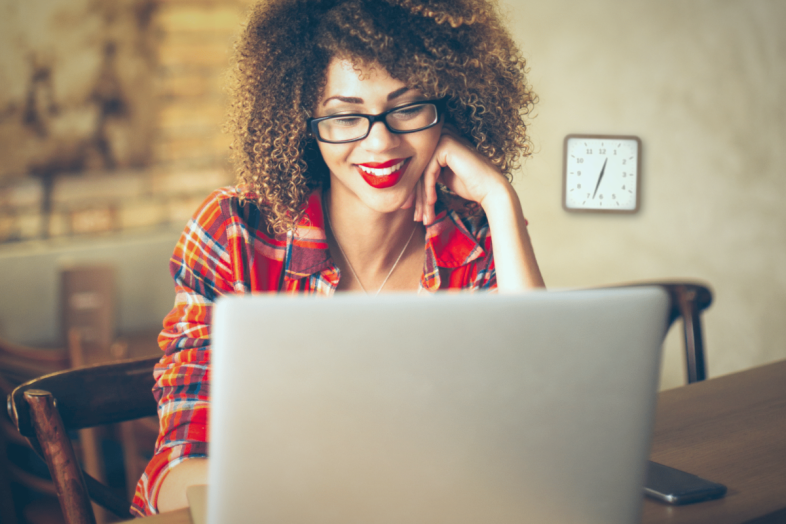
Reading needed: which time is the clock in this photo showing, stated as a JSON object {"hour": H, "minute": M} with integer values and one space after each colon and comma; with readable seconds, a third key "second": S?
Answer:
{"hour": 12, "minute": 33}
